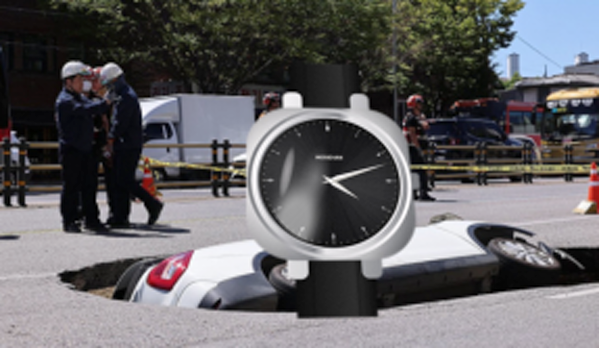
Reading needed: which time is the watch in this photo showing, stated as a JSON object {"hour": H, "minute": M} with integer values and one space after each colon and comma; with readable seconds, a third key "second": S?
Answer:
{"hour": 4, "minute": 12}
